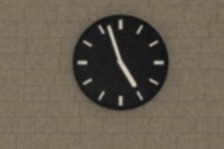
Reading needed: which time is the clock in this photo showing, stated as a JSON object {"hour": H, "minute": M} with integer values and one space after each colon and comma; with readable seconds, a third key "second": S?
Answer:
{"hour": 4, "minute": 57}
